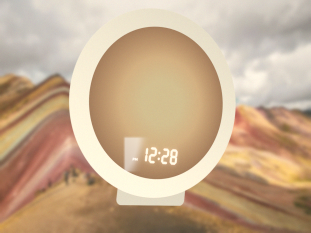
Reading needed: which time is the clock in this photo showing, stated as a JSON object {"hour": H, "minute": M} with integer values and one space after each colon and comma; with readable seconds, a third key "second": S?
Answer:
{"hour": 12, "minute": 28}
